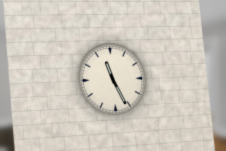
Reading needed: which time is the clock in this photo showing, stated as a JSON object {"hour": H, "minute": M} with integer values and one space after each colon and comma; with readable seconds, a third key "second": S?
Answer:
{"hour": 11, "minute": 26}
